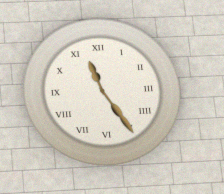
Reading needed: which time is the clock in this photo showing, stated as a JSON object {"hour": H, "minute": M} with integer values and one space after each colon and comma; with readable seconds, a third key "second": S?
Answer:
{"hour": 11, "minute": 25}
